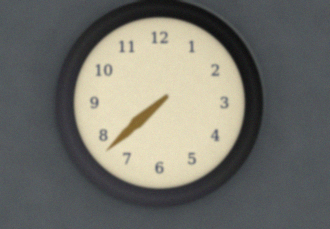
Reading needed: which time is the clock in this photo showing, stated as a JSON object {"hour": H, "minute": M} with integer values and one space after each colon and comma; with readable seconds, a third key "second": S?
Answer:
{"hour": 7, "minute": 38}
